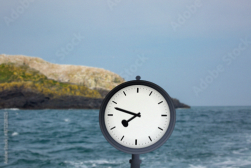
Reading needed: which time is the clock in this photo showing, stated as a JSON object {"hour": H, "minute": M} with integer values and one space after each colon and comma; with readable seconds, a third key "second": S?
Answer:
{"hour": 7, "minute": 48}
